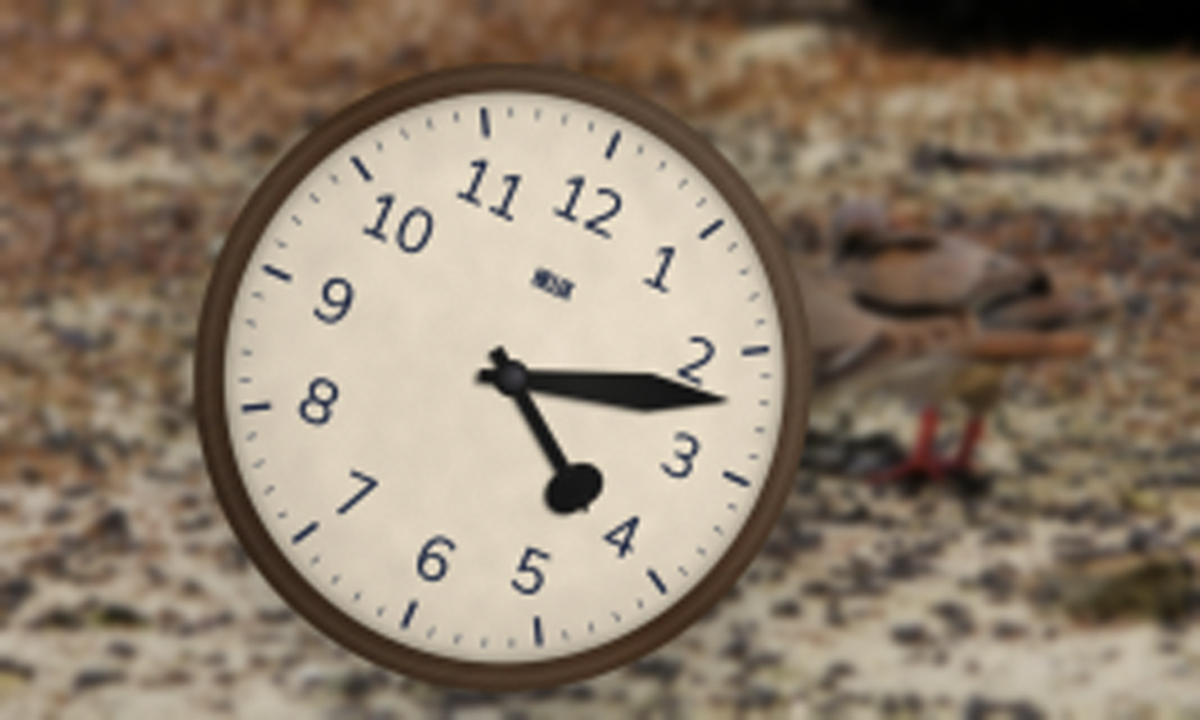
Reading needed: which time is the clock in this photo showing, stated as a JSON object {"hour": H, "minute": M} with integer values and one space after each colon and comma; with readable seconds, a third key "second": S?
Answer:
{"hour": 4, "minute": 12}
